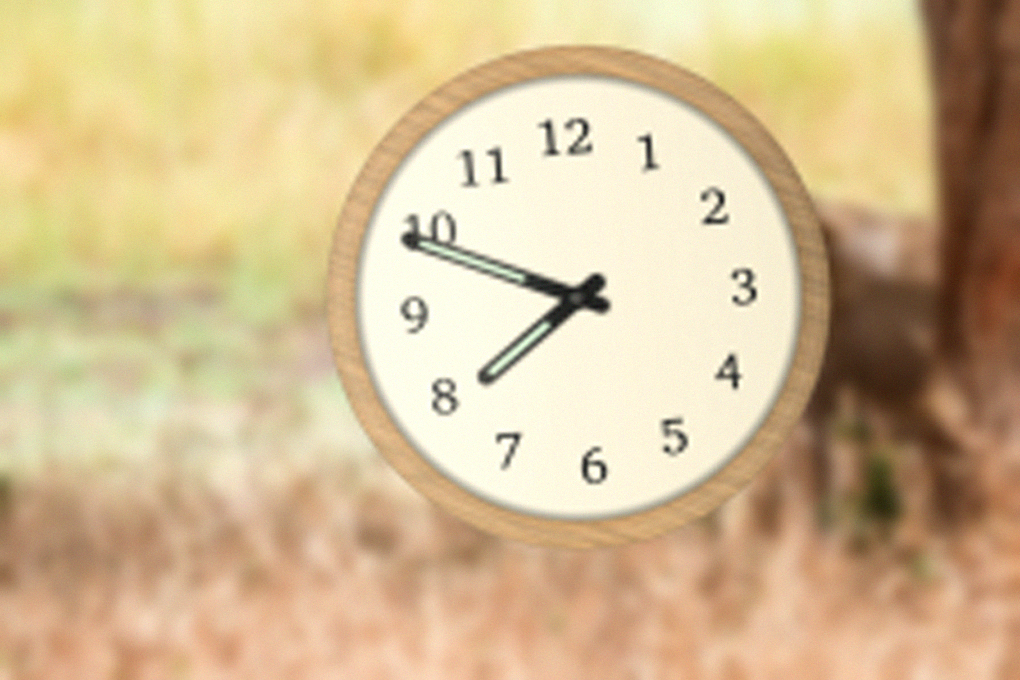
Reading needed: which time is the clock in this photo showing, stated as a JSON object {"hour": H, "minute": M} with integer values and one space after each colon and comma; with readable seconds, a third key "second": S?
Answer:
{"hour": 7, "minute": 49}
